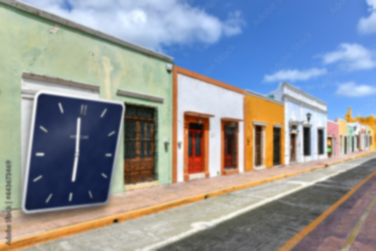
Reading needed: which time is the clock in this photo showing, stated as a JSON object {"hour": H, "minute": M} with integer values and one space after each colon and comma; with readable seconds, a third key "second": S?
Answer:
{"hour": 5, "minute": 59}
